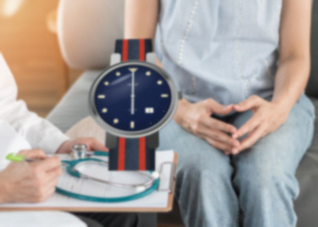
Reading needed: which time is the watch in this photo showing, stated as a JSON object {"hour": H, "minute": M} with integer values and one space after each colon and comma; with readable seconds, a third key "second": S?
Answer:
{"hour": 6, "minute": 0}
